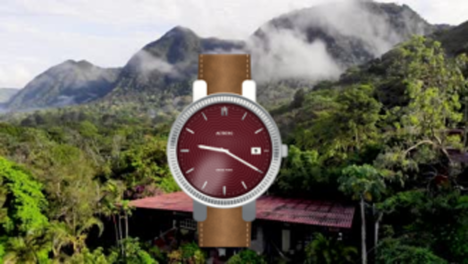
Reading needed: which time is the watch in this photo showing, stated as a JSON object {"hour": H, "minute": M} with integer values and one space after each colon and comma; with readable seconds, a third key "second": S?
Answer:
{"hour": 9, "minute": 20}
